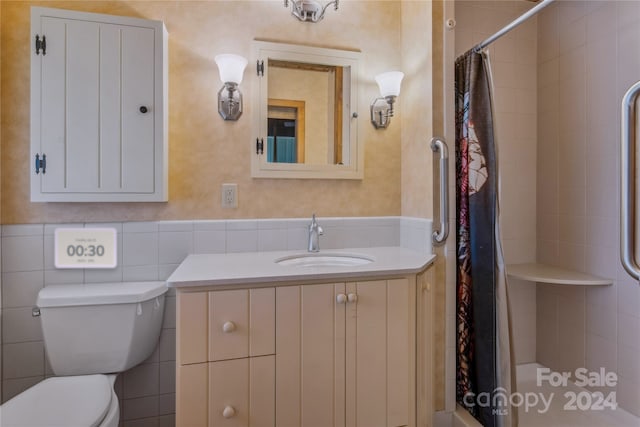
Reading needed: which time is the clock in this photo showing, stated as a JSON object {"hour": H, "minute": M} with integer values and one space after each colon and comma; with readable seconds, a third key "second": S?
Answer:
{"hour": 0, "minute": 30}
